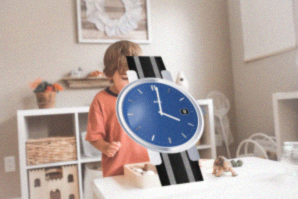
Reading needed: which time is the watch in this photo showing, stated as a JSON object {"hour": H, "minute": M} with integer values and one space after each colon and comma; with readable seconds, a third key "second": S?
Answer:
{"hour": 4, "minute": 1}
